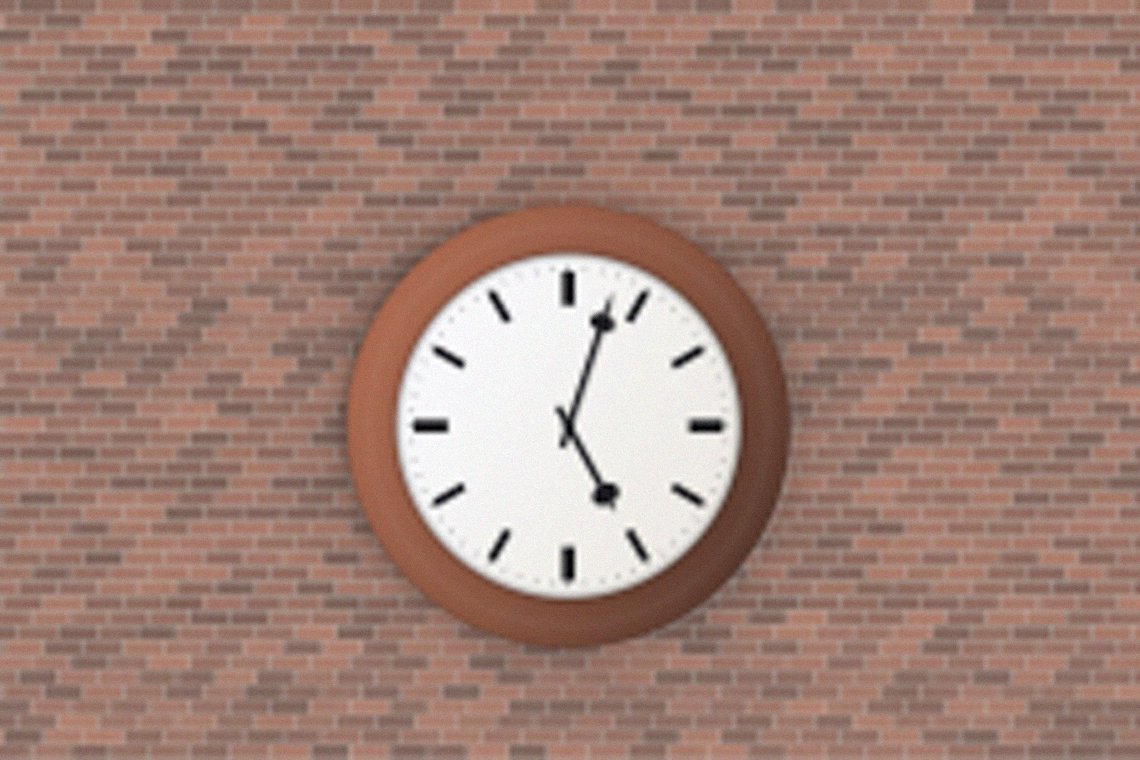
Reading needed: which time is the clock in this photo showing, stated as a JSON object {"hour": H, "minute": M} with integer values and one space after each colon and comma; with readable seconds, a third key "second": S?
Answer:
{"hour": 5, "minute": 3}
